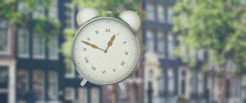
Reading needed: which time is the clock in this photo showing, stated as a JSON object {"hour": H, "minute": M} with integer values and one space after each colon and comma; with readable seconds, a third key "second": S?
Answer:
{"hour": 12, "minute": 48}
